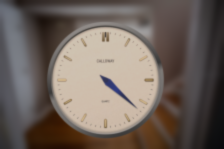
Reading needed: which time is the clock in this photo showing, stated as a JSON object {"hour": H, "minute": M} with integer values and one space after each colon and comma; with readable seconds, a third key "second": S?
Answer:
{"hour": 4, "minute": 22}
